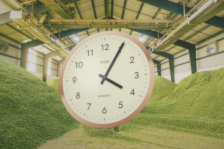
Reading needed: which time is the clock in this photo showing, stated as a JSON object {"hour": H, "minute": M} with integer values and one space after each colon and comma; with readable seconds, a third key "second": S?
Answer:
{"hour": 4, "minute": 5}
